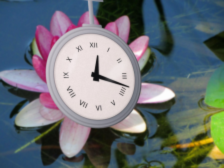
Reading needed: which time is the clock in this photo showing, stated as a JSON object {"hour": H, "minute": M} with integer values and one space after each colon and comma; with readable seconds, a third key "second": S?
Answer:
{"hour": 12, "minute": 18}
